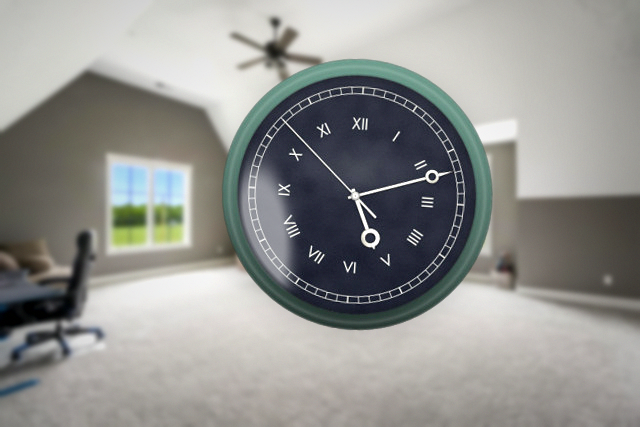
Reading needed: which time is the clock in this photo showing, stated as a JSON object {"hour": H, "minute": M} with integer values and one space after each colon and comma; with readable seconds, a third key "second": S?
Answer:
{"hour": 5, "minute": 11, "second": 52}
